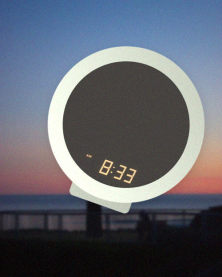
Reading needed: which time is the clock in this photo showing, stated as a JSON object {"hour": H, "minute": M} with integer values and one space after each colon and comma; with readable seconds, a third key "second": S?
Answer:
{"hour": 8, "minute": 33}
